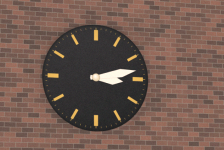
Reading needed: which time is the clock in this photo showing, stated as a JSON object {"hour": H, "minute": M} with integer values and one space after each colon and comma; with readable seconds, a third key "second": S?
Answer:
{"hour": 3, "minute": 13}
